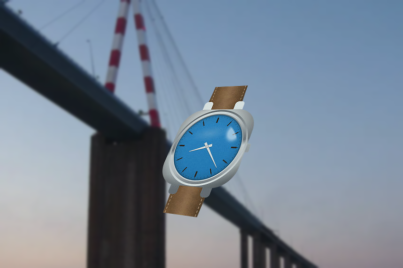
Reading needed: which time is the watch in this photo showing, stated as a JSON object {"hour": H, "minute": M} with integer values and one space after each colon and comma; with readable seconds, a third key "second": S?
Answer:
{"hour": 8, "minute": 23}
